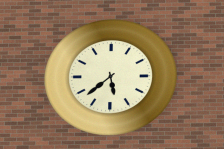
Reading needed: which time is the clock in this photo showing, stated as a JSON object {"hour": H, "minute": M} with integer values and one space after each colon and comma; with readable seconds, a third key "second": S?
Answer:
{"hour": 5, "minute": 38}
